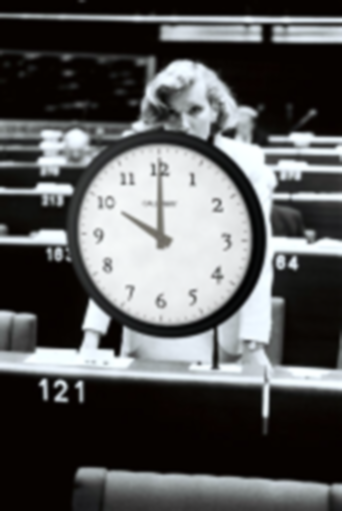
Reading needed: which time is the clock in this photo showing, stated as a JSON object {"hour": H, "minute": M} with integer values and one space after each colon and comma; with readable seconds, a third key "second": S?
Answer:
{"hour": 10, "minute": 0}
